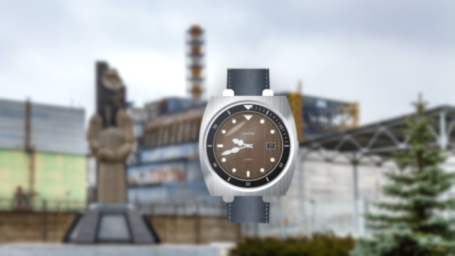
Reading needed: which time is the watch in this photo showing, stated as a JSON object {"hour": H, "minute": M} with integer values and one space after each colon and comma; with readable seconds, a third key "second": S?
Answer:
{"hour": 9, "minute": 42}
